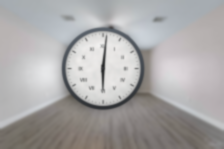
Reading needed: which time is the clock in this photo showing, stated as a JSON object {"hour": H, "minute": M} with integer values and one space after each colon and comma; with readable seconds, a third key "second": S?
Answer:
{"hour": 6, "minute": 1}
